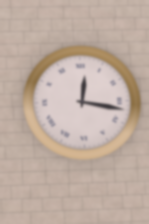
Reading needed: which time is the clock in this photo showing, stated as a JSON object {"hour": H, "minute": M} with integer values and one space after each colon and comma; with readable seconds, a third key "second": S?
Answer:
{"hour": 12, "minute": 17}
